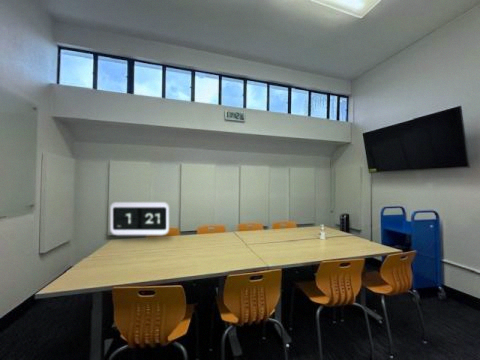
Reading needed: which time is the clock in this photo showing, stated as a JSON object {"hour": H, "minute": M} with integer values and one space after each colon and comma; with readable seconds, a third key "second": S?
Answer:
{"hour": 1, "minute": 21}
